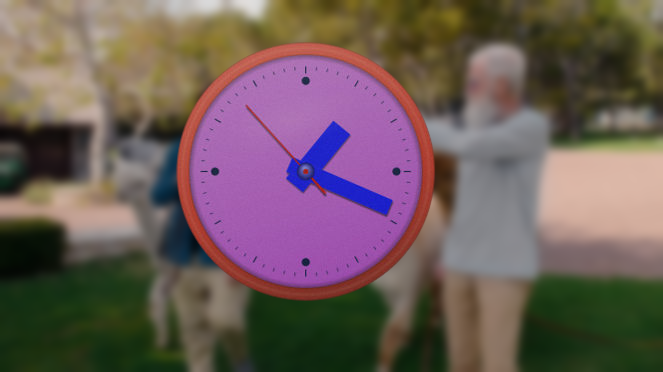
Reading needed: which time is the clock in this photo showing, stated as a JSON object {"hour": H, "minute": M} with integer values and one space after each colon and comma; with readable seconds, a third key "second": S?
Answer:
{"hour": 1, "minute": 18, "second": 53}
